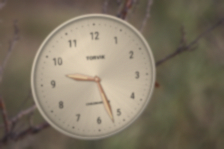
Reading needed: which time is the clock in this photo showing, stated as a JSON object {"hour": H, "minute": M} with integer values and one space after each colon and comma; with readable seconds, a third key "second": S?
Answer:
{"hour": 9, "minute": 27}
